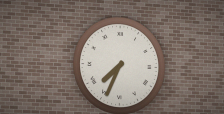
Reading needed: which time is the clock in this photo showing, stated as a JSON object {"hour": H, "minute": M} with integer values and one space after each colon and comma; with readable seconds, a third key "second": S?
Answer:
{"hour": 7, "minute": 34}
